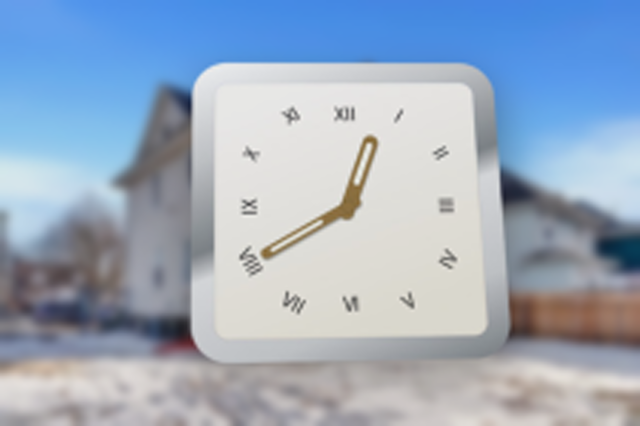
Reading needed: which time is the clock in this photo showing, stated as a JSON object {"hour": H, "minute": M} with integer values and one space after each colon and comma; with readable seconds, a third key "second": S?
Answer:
{"hour": 12, "minute": 40}
